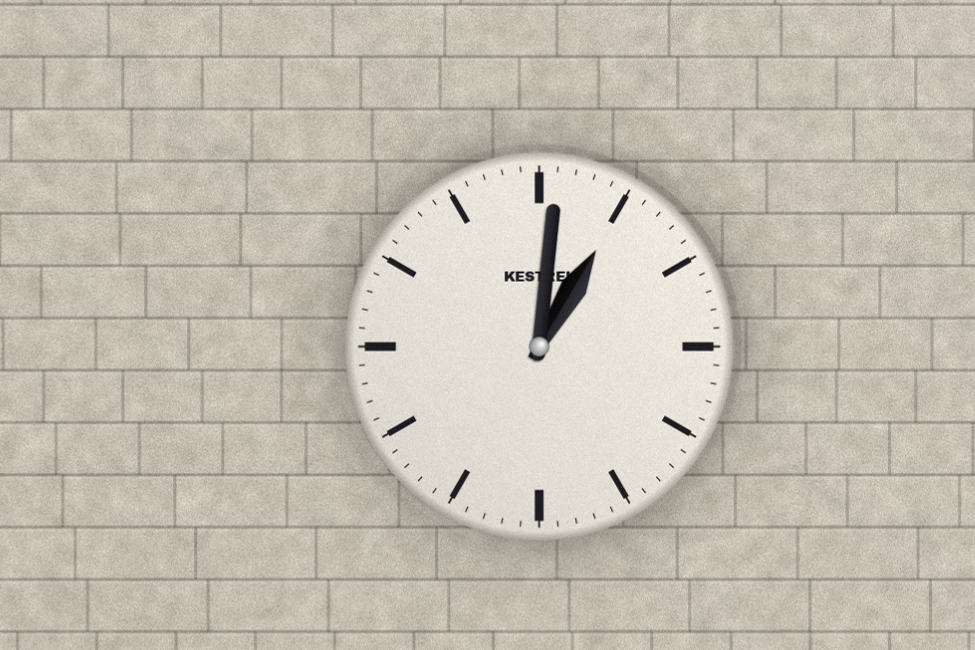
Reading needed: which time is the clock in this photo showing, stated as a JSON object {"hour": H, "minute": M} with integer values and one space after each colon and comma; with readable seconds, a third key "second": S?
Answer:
{"hour": 1, "minute": 1}
